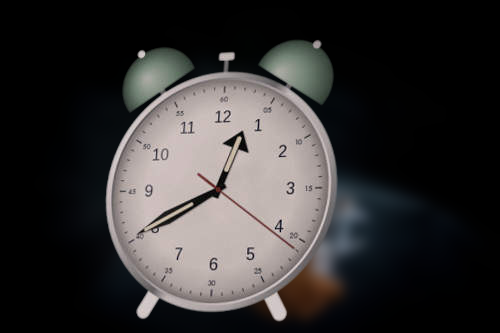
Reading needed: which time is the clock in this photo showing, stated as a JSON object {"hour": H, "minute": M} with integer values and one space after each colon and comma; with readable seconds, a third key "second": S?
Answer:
{"hour": 12, "minute": 40, "second": 21}
